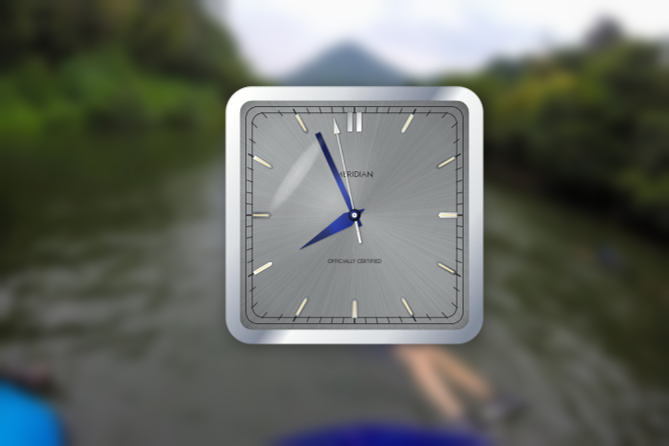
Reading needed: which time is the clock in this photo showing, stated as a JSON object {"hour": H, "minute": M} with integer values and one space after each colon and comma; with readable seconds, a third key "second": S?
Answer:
{"hour": 7, "minute": 55, "second": 58}
